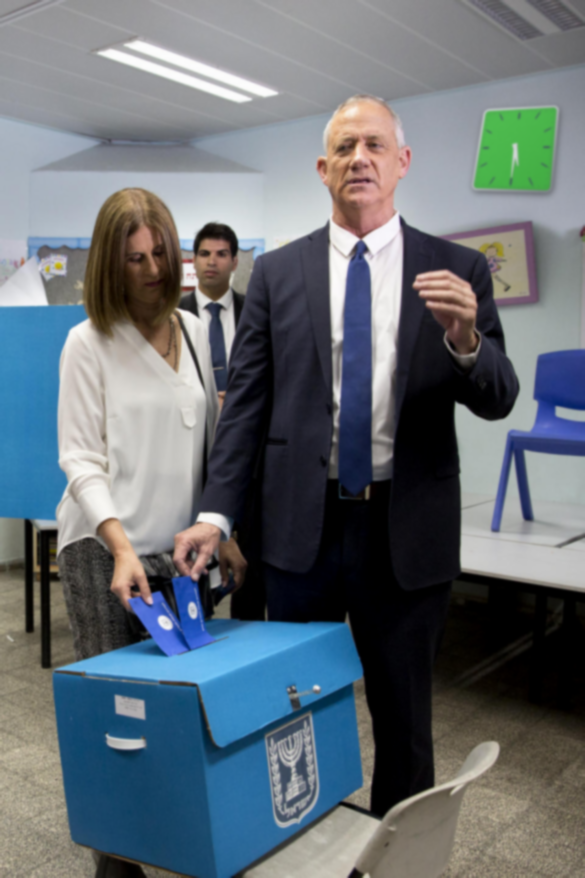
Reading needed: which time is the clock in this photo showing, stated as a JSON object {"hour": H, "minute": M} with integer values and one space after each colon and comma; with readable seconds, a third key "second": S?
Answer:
{"hour": 5, "minute": 30}
